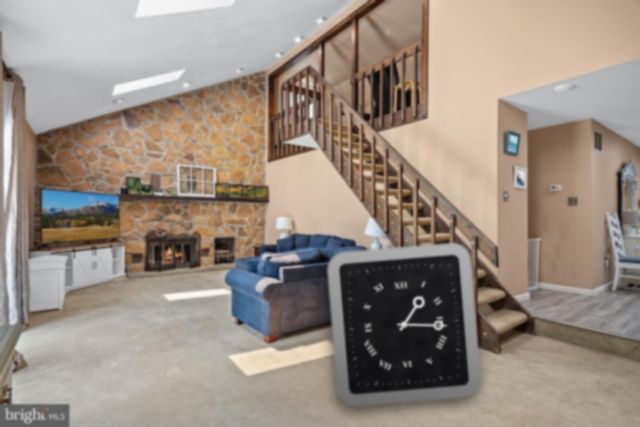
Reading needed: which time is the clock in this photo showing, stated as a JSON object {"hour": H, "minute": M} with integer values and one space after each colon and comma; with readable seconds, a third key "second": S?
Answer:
{"hour": 1, "minute": 16}
